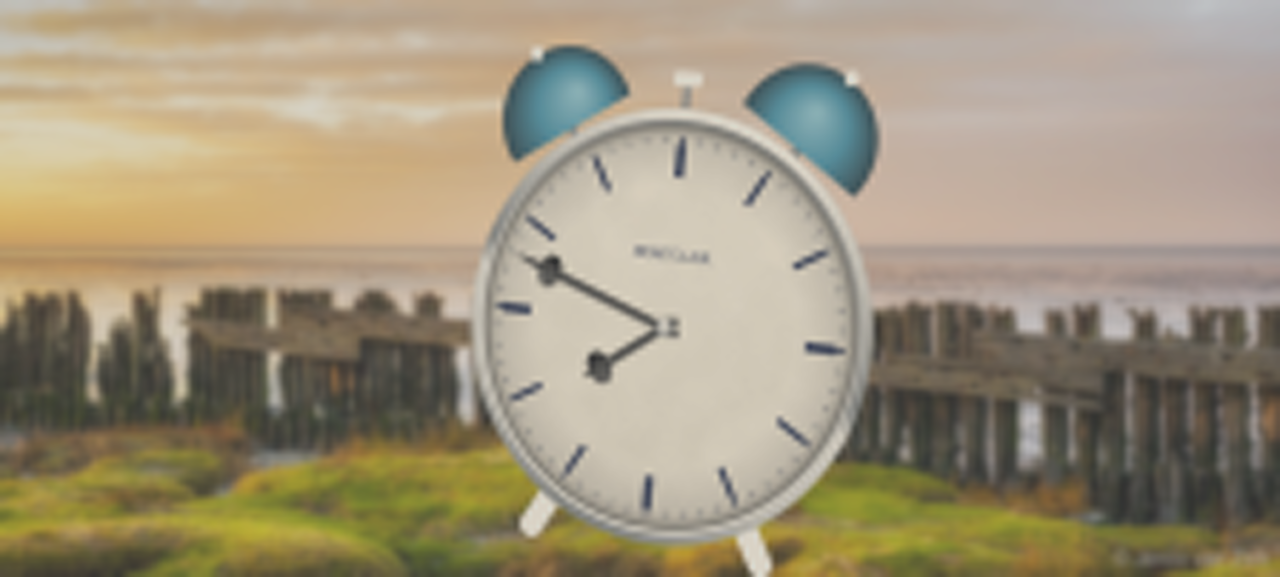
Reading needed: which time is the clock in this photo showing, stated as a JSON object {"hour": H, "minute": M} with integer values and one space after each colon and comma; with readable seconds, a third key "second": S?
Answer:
{"hour": 7, "minute": 48}
